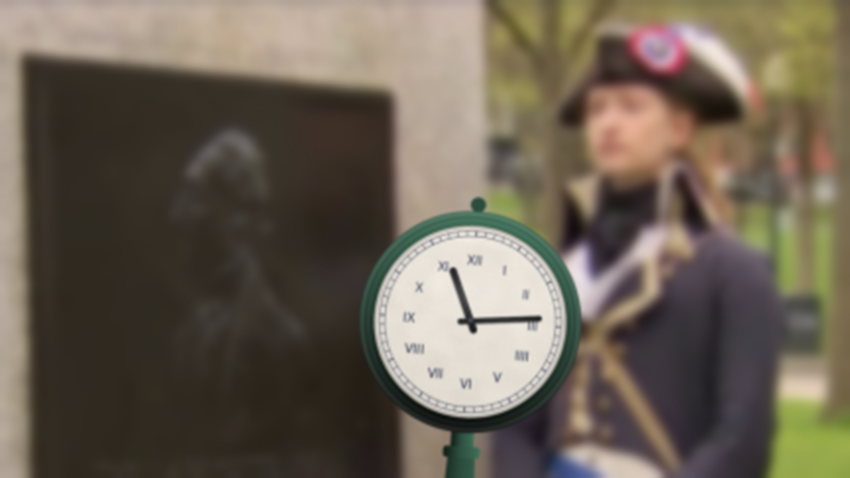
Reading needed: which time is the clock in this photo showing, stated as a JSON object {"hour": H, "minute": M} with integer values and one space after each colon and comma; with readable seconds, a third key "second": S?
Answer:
{"hour": 11, "minute": 14}
